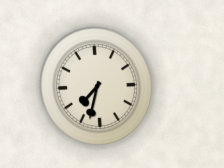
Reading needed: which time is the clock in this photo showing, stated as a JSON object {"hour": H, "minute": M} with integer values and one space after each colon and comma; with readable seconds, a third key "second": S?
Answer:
{"hour": 7, "minute": 33}
